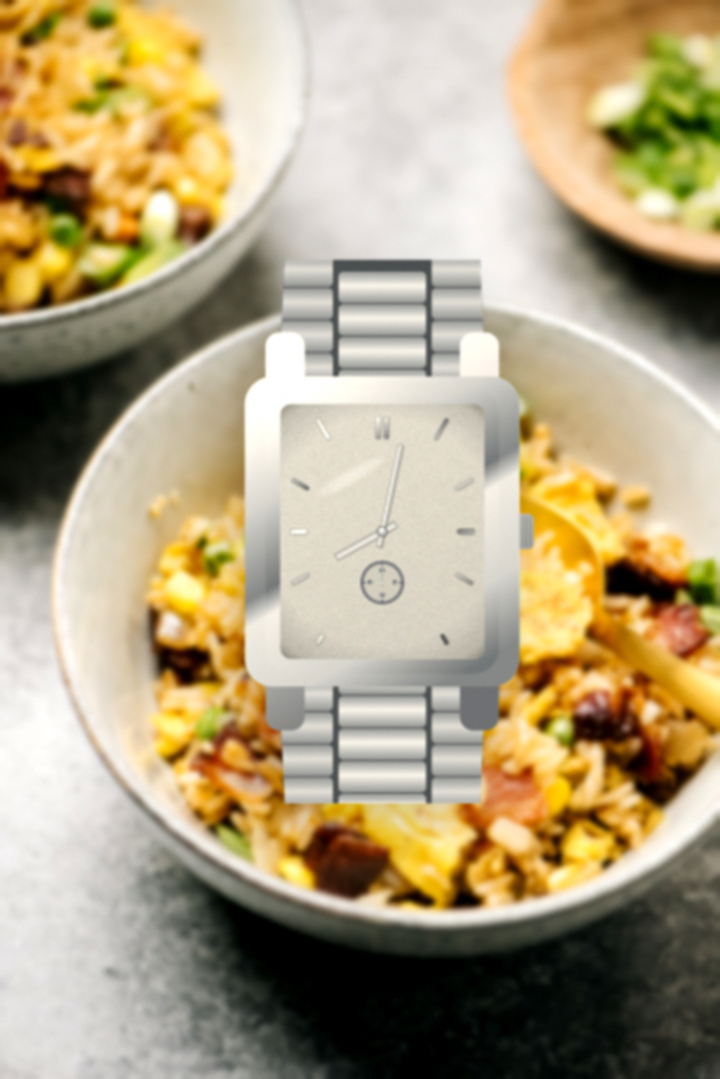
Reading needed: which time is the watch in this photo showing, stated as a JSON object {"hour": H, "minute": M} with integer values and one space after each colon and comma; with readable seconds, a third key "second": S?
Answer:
{"hour": 8, "minute": 2}
